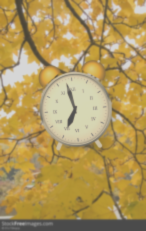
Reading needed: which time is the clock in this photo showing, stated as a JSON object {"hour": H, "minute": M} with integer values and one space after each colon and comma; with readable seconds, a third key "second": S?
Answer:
{"hour": 6, "minute": 58}
